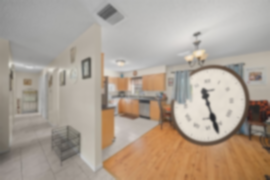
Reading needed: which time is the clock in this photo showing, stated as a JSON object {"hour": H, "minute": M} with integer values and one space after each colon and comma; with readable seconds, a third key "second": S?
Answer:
{"hour": 11, "minute": 27}
